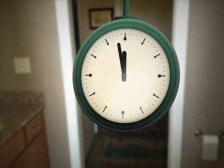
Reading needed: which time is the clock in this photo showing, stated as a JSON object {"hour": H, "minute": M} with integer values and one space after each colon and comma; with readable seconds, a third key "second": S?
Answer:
{"hour": 11, "minute": 58}
